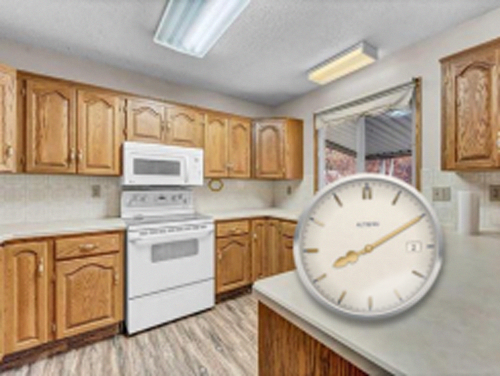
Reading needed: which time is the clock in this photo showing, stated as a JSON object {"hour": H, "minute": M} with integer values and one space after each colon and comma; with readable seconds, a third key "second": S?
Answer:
{"hour": 8, "minute": 10}
